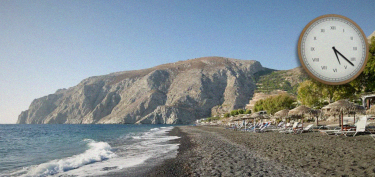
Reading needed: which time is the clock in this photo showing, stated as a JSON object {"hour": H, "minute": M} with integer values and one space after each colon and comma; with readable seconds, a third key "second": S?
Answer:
{"hour": 5, "minute": 22}
